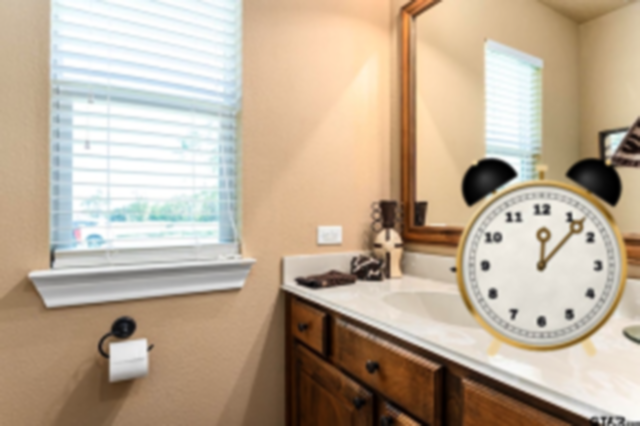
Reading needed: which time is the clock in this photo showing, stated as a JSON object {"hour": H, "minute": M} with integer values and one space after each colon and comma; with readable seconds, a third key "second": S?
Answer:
{"hour": 12, "minute": 7}
